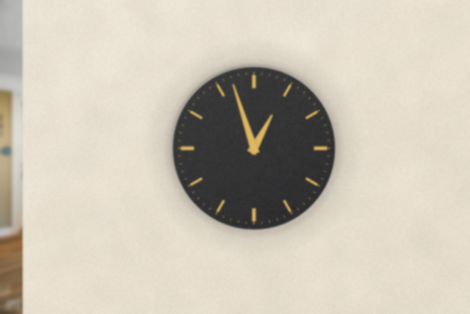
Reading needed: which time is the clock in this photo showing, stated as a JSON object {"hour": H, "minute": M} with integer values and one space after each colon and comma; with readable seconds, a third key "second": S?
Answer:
{"hour": 12, "minute": 57}
